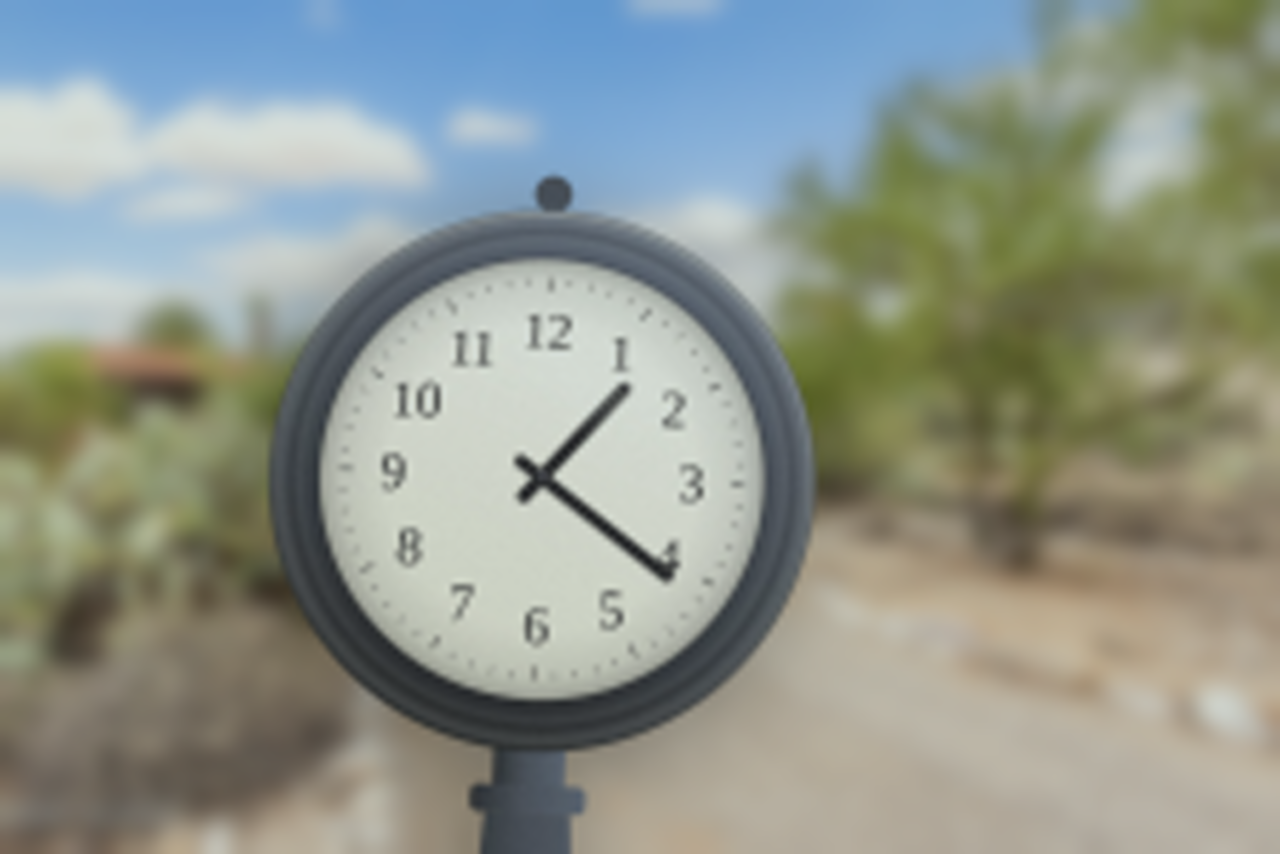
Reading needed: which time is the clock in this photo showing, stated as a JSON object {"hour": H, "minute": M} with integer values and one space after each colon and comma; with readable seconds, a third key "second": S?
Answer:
{"hour": 1, "minute": 21}
